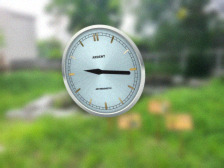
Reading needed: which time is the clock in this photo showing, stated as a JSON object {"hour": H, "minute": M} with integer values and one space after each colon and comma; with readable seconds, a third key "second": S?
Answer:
{"hour": 9, "minute": 16}
